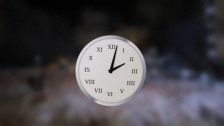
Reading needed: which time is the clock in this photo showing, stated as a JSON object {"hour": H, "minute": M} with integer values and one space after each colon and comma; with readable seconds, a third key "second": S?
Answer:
{"hour": 2, "minute": 2}
